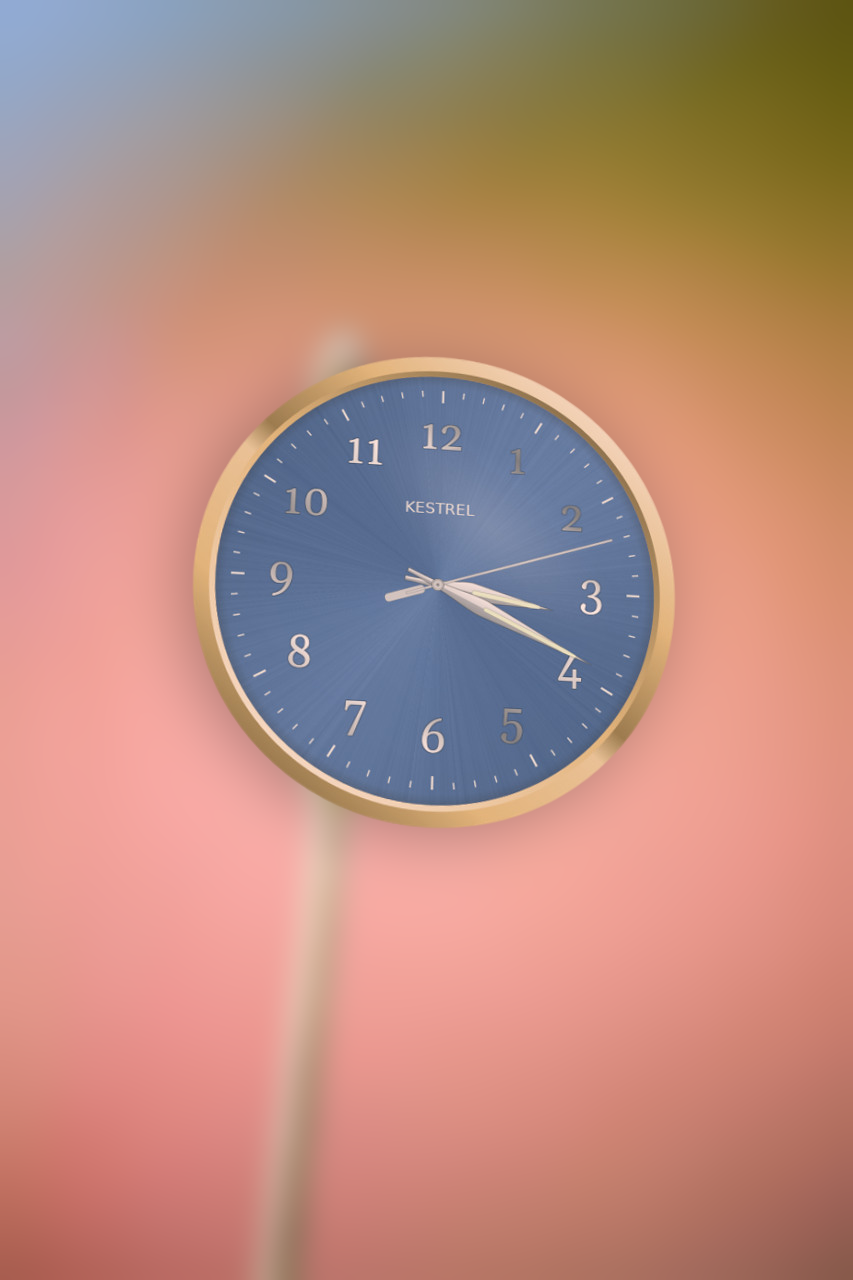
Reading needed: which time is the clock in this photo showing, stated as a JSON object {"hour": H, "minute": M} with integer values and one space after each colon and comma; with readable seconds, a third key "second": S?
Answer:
{"hour": 3, "minute": 19, "second": 12}
